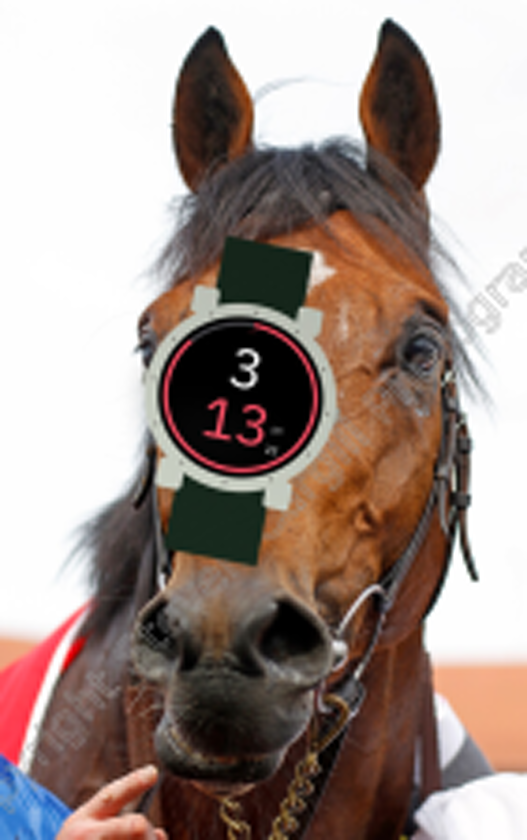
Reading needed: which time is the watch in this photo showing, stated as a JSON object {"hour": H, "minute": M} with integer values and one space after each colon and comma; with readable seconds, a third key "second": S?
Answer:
{"hour": 3, "minute": 13}
